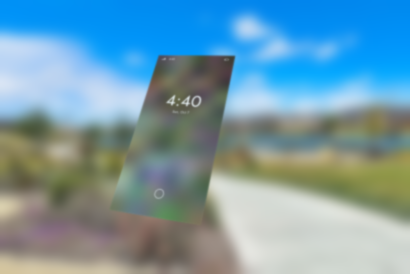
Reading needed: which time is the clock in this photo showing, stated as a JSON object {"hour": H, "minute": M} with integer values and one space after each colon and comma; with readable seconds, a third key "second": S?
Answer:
{"hour": 4, "minute": 40}
